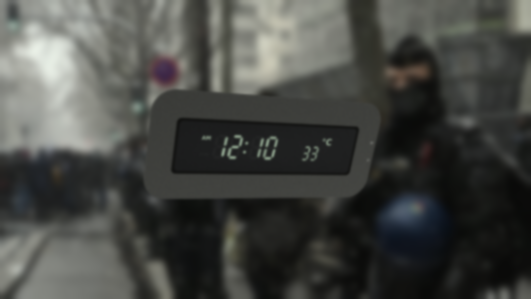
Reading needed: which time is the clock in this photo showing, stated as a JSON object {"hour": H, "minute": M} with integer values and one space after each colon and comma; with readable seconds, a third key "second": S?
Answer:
{"hour": 12, "minute": 10}
